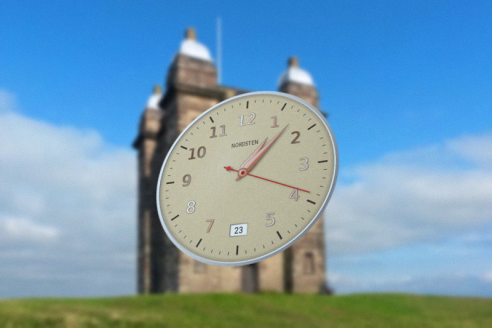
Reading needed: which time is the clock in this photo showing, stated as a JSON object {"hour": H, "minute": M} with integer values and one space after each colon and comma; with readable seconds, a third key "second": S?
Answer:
{"hour": 1, "minute": 7, "second": 19}
